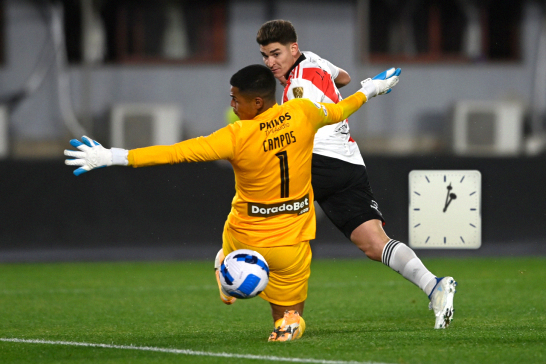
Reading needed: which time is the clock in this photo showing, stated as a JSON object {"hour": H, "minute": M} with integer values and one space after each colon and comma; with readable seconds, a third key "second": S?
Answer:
{"hour": 1, "minute": 2}
